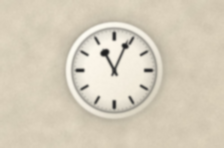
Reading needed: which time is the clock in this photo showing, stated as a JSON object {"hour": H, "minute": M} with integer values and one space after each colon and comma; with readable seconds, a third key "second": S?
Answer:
{"hour": 11, "minute": 4}
